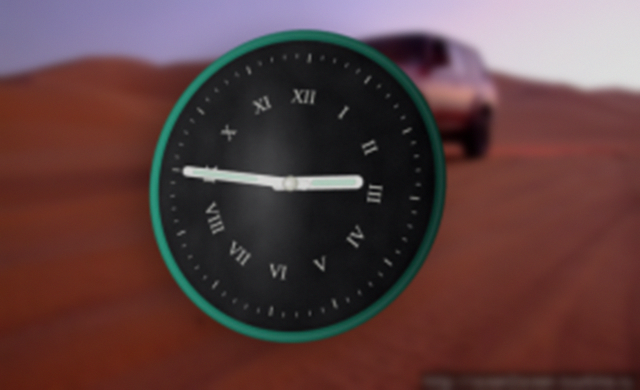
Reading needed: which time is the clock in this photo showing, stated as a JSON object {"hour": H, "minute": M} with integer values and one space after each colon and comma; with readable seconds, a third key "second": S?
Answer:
{"hour": 2, "minute": 45}
